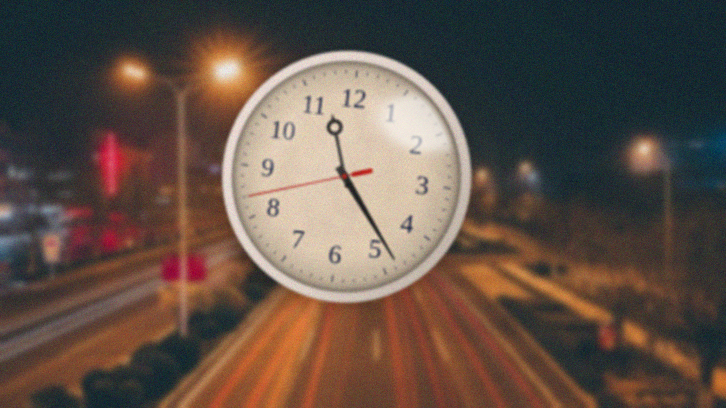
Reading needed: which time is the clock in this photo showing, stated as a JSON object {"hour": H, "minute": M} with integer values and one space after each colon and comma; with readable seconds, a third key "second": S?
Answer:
{"hour": 11, "minute": 23, "second": 42}
